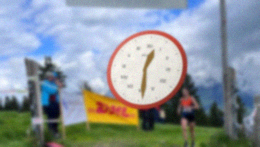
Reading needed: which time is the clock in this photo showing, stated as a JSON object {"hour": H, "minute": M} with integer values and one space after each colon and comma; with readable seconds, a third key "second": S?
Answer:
{"hour": 12, "minute": 29}
